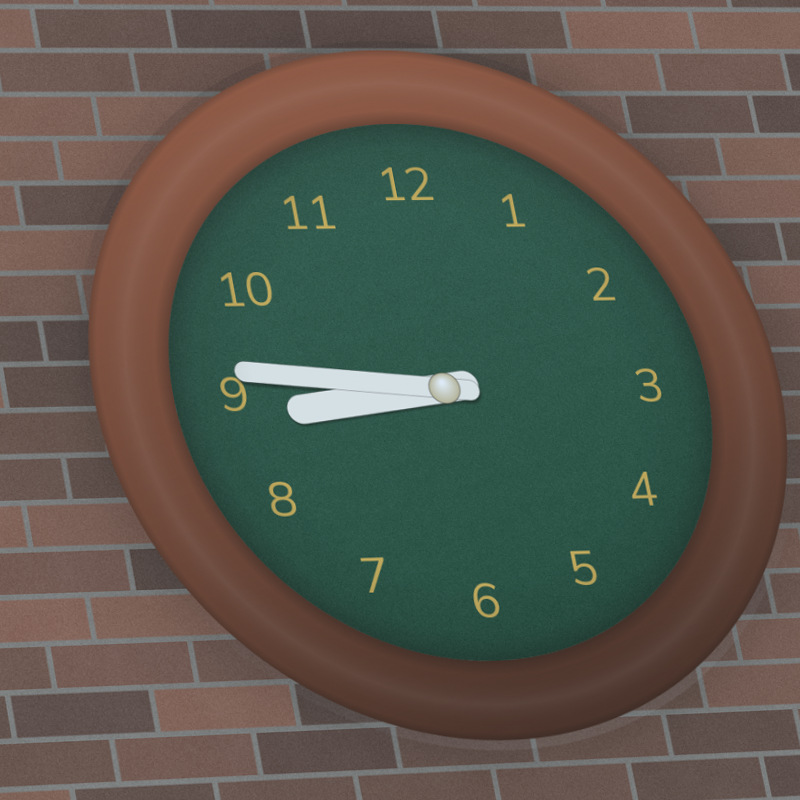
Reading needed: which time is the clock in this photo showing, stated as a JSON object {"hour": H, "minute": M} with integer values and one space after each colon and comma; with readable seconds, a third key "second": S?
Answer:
{"hour": 8, "minute": 46}
